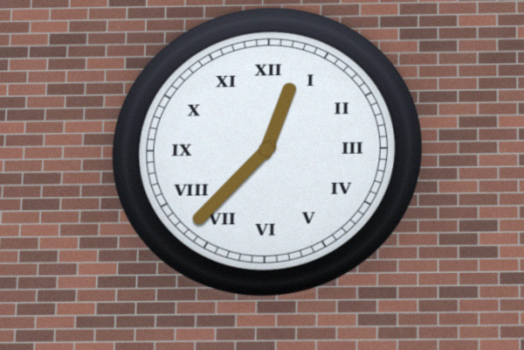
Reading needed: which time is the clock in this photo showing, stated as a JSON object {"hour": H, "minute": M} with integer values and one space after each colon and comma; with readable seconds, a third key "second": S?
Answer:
{"hour": 12, "minute": 37}
